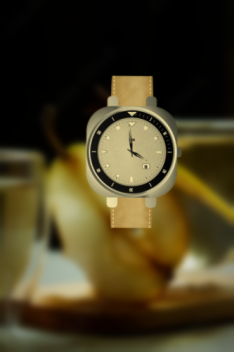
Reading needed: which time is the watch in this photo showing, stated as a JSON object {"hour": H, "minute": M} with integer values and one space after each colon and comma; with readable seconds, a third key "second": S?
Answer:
{"hour": 3, "minute": 59}
